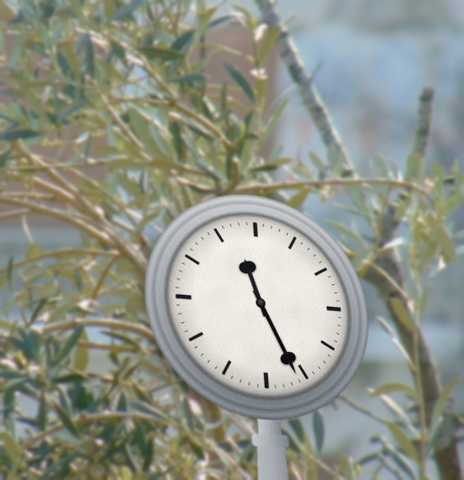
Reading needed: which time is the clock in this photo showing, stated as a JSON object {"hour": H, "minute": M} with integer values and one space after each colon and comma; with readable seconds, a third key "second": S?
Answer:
{"hour": 11, "minute": 26}
